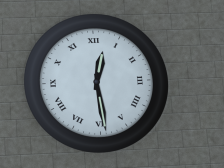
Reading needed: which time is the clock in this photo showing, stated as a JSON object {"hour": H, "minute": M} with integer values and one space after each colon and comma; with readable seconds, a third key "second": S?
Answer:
{"hour": 12, "minute": 29}
